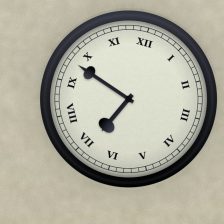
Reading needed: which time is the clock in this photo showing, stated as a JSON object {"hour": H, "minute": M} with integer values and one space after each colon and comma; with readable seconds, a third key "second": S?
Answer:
{"hour": 6, "minute": 48}
